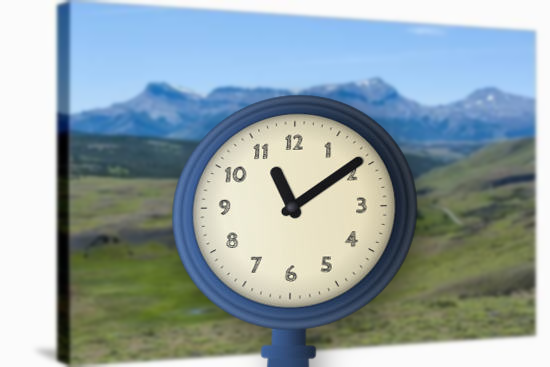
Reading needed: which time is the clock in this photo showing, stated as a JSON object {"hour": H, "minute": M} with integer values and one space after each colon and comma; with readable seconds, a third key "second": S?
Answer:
{"hour": 11, "minute": 9}
